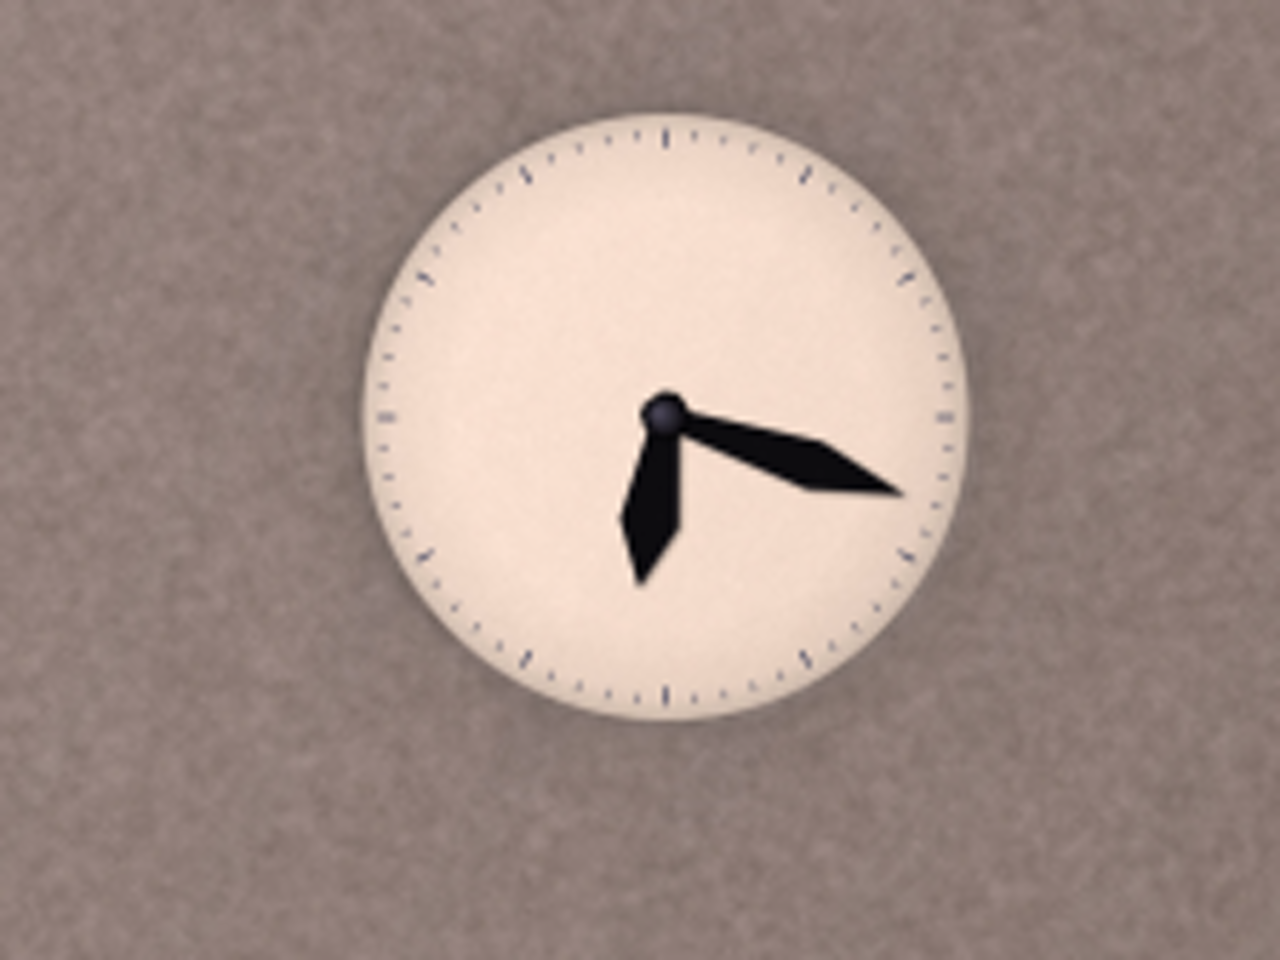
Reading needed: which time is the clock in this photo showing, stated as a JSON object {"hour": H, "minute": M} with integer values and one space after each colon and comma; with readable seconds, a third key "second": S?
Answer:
{"hour": 6, "minute": 18}
